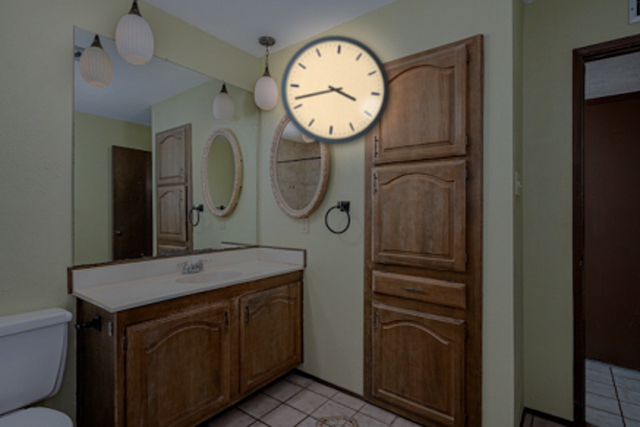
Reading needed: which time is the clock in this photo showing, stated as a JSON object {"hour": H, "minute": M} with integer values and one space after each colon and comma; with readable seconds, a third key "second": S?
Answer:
{"hour": 3, "minute": 42}
